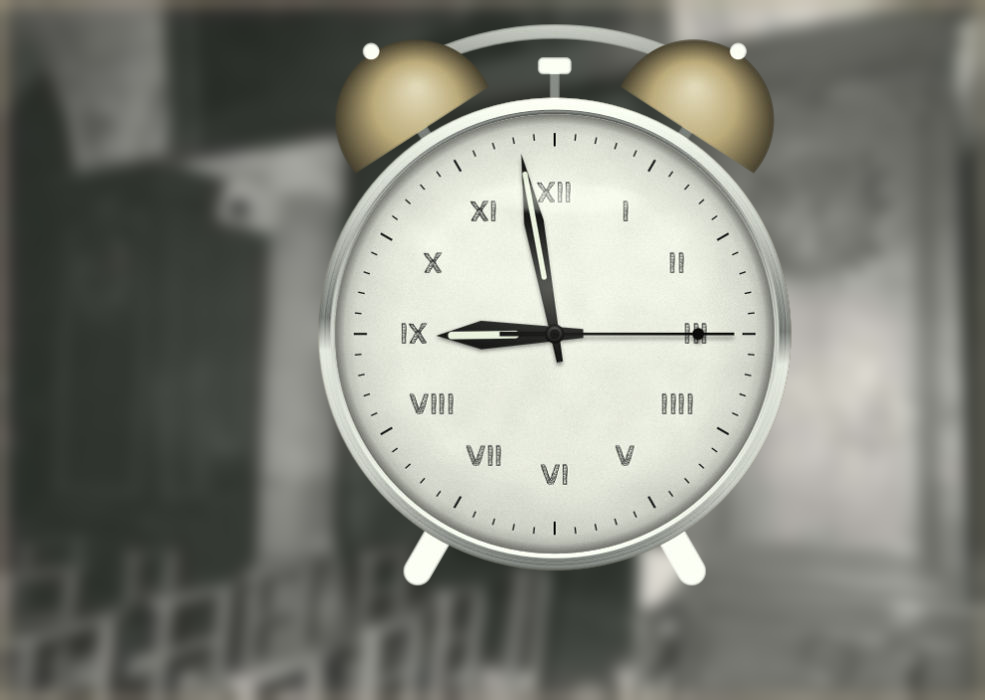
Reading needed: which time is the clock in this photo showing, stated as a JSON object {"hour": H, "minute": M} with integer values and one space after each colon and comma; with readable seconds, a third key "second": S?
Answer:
{"hour": 8, "minute": 58, "second": 15}
